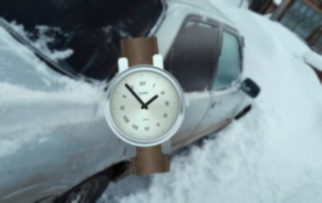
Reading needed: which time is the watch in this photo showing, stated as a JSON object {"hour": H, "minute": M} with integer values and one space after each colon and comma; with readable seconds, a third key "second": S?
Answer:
{"hour": 1, "minute": 54}
